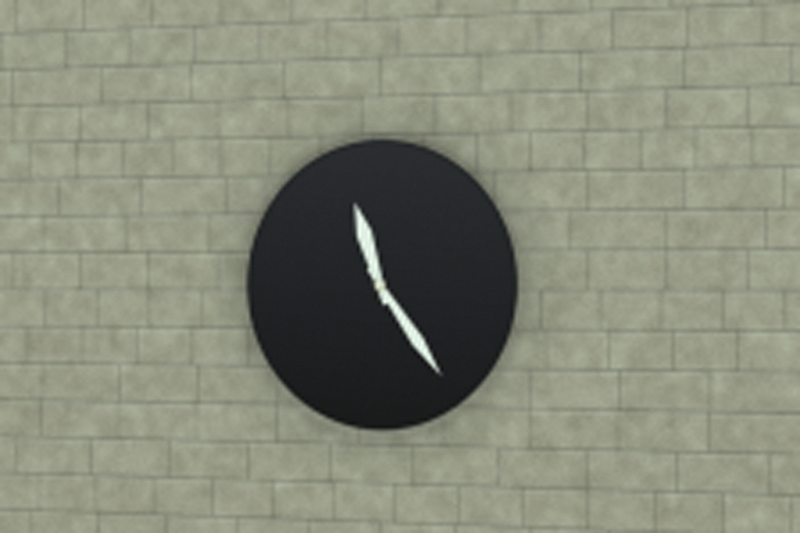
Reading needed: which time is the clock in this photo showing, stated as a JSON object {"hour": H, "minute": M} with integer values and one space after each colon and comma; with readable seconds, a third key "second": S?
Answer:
{"hour": 11, "minute": 24}
